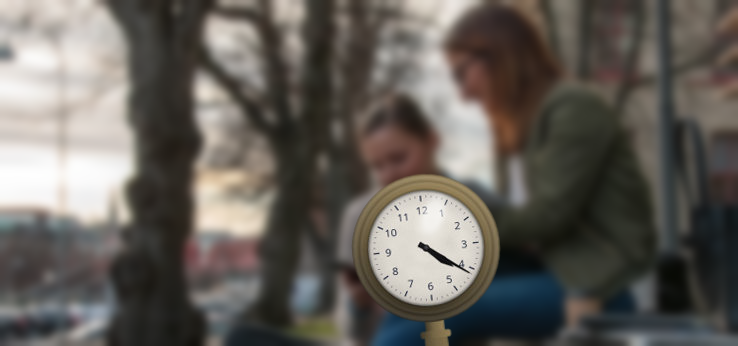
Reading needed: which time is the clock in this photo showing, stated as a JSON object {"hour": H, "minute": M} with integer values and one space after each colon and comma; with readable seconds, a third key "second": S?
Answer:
{"hour": 4, "minute": 21}
